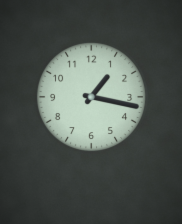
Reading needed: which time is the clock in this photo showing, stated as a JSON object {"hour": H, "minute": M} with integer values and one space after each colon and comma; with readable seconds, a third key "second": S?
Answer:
{"hour": 1, "minute": 17}
